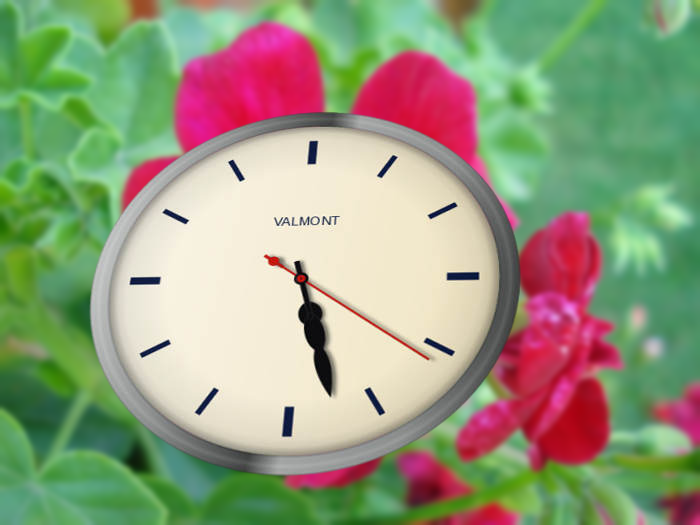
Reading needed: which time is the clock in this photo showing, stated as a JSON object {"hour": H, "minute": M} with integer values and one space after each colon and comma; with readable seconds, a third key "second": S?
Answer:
{"hour": 5, "minute": 27, "second": 21}
